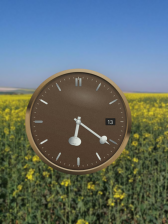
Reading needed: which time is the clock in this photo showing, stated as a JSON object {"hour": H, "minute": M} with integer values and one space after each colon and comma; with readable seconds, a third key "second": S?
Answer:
{"hour": 6, "minute": 21}
